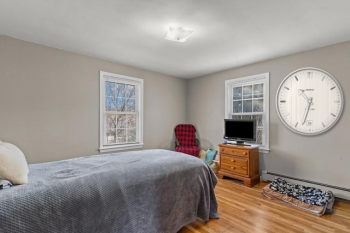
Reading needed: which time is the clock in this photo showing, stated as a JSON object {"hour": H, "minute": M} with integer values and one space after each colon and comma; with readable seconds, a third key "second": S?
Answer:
{"hour": 10, "minute": 33}
